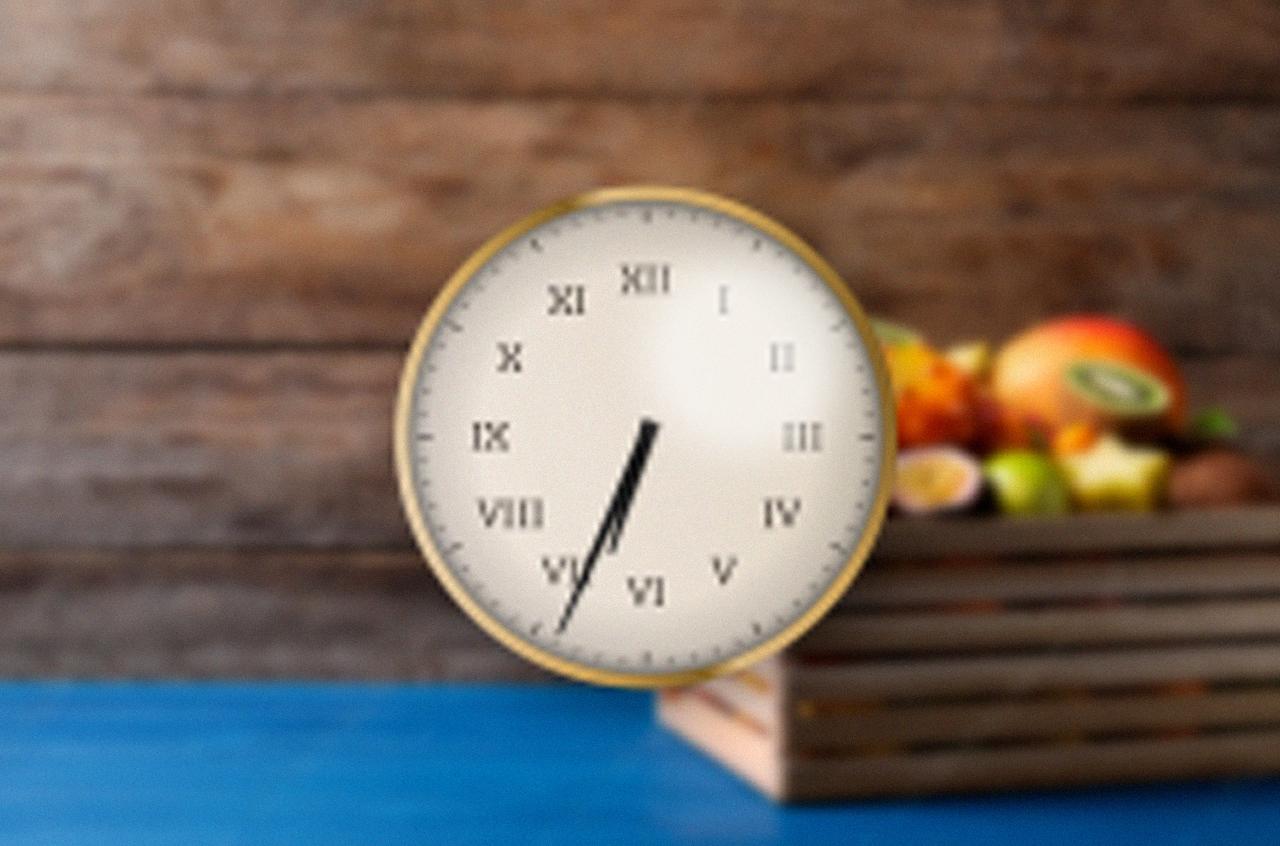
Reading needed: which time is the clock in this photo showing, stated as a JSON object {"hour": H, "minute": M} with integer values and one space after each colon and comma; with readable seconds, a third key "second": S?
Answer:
{"hour": 6, "minute": 34}
